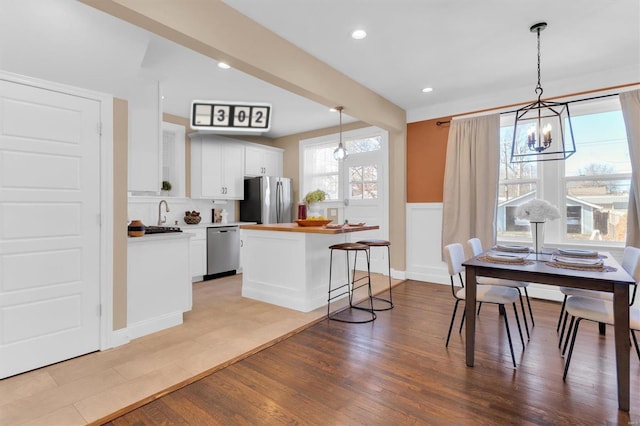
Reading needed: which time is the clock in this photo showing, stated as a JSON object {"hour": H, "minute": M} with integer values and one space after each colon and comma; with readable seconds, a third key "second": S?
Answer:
{"hour": 3, "minute": 2}
